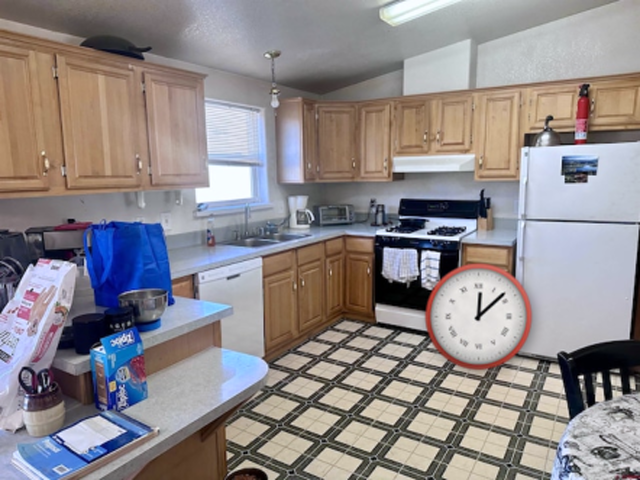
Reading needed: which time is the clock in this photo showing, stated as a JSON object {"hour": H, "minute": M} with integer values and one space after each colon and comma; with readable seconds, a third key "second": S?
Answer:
{"hour": 12, "minute": 8}
